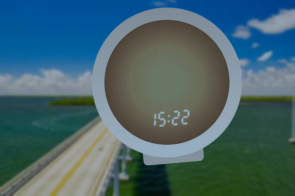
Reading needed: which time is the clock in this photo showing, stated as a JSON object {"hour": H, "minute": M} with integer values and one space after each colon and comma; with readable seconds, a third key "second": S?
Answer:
{"hour": 15, "minute": 22}
